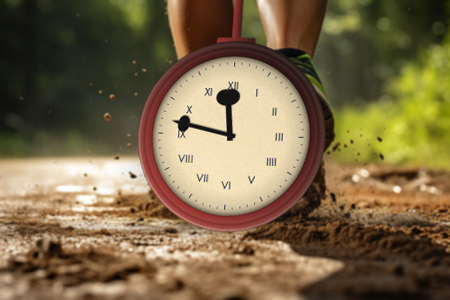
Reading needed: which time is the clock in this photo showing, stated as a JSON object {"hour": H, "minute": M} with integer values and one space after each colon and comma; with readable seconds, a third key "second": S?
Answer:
{"hour": 11, "minute": 47}
